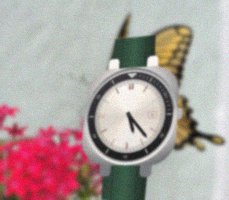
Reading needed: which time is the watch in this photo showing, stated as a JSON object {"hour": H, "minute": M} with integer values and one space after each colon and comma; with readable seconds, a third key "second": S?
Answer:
{"hour": 5, "minute": 23}
